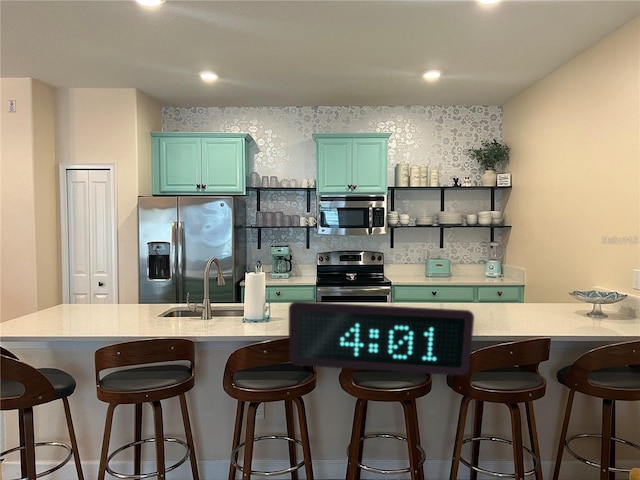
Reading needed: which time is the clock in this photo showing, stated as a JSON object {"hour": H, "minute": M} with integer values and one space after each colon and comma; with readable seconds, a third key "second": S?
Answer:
{"hour": 4, "minute": 1}
